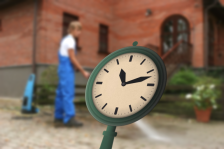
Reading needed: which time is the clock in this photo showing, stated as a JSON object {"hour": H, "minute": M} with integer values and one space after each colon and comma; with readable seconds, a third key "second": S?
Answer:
{"hour": 11, "minute": 12}
